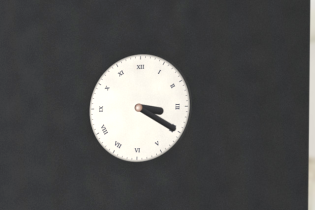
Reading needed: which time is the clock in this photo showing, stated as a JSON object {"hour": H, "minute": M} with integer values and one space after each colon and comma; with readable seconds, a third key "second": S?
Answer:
{"hour": 3, "minute": 20}
